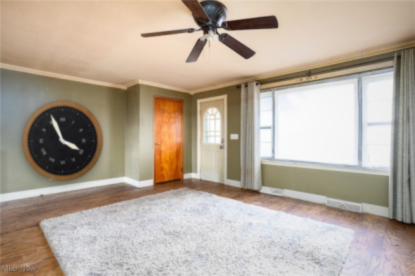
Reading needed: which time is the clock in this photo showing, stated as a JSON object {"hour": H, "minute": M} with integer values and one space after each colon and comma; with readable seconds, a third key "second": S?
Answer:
{"hour": 3, "minute": 56}
